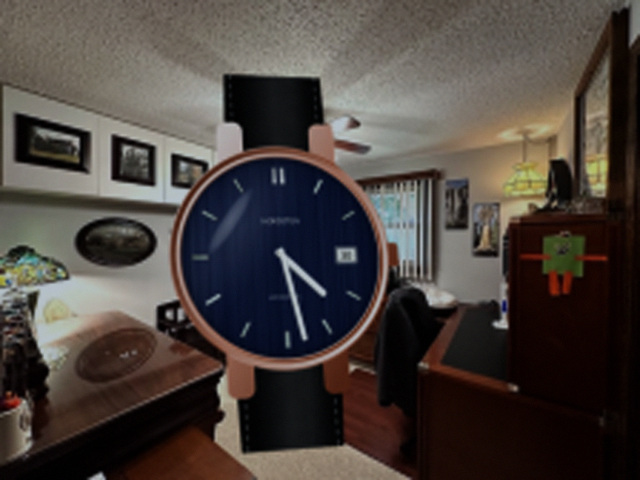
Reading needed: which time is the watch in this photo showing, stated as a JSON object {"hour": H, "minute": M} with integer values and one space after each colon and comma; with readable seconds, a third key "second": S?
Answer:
{"hour": 4, "minute": 28}
